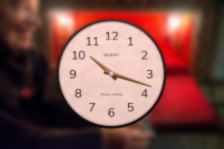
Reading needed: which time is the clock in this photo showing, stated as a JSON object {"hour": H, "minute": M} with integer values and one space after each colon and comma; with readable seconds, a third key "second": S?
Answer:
{"hour": 10, "minute": 18}
